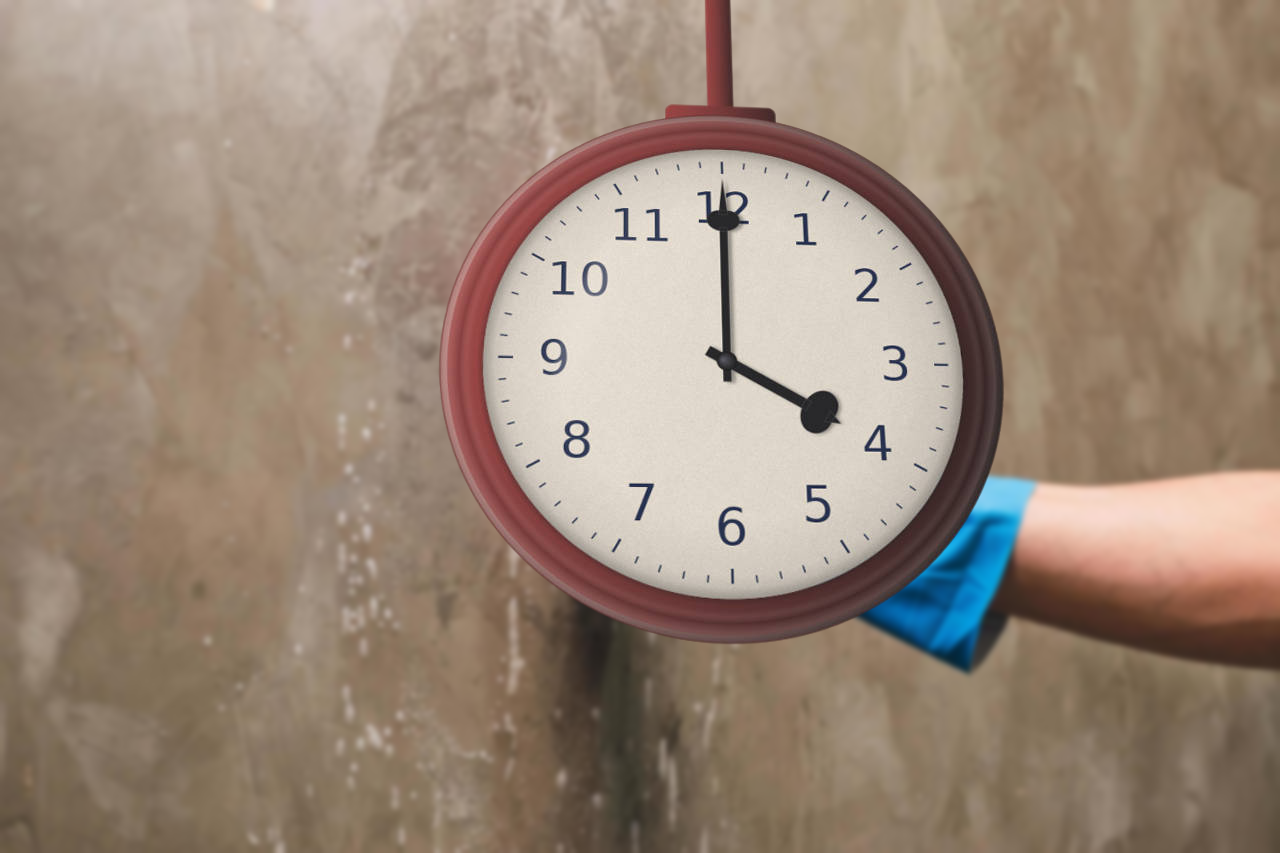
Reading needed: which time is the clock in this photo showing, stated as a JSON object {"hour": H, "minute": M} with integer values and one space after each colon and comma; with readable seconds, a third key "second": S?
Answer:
{"hour": 4, "minute": 0}
